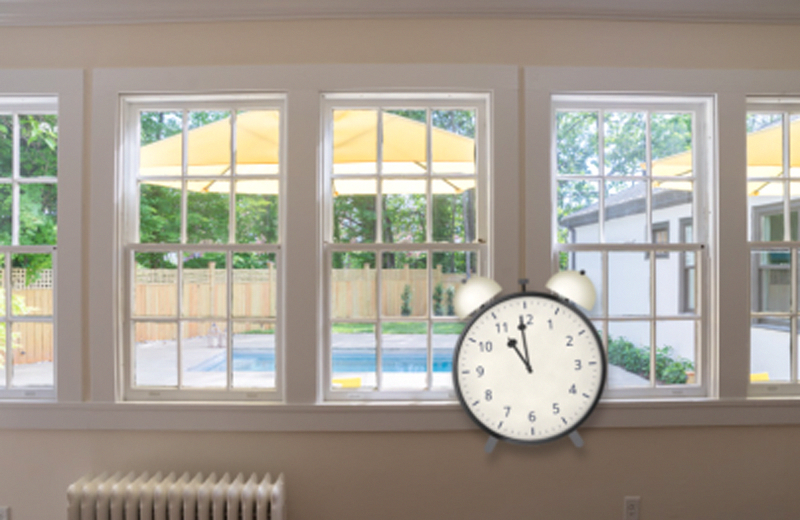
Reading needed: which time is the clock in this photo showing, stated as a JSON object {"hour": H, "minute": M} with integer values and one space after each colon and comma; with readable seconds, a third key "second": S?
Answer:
{"hour": 10, "minute": 59}
